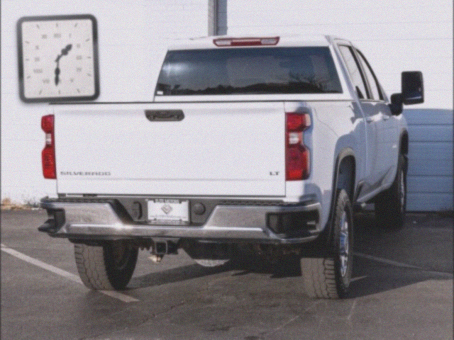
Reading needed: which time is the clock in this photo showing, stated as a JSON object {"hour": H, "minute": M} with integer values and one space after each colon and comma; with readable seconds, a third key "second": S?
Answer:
{"hour": 1, "minute": 31}
